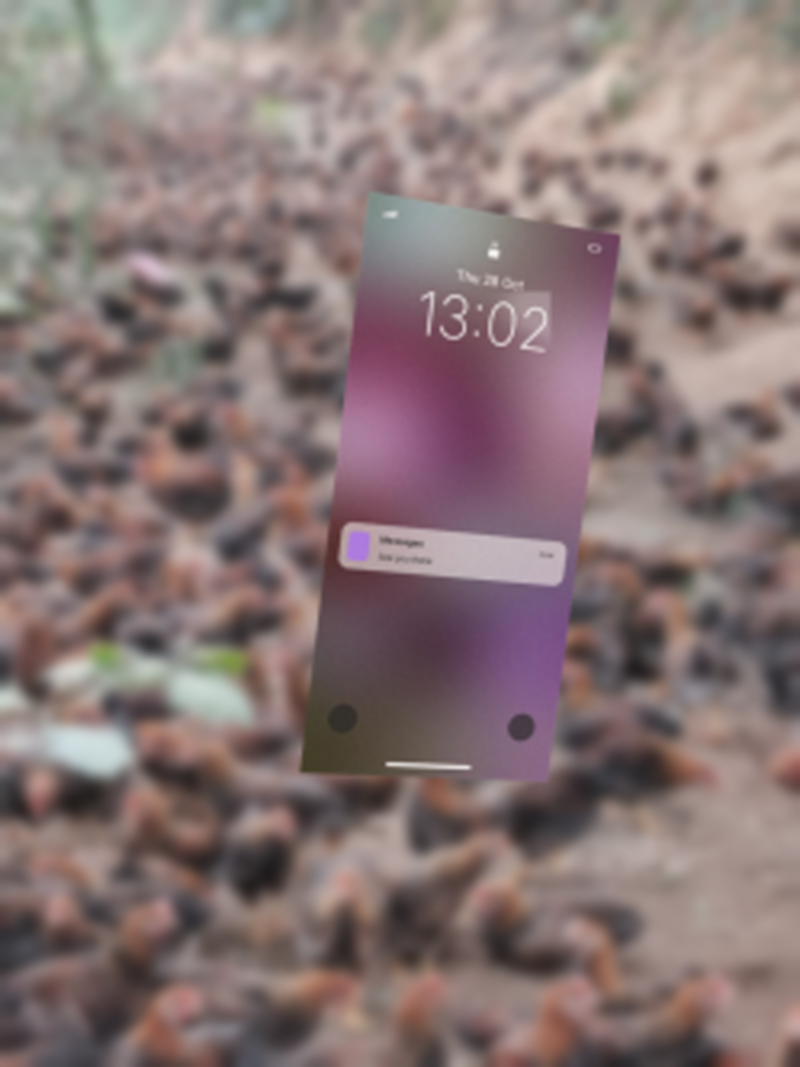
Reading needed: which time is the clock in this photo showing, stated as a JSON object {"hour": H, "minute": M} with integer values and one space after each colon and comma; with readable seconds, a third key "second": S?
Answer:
{"hour": 13, "minute": 2}
